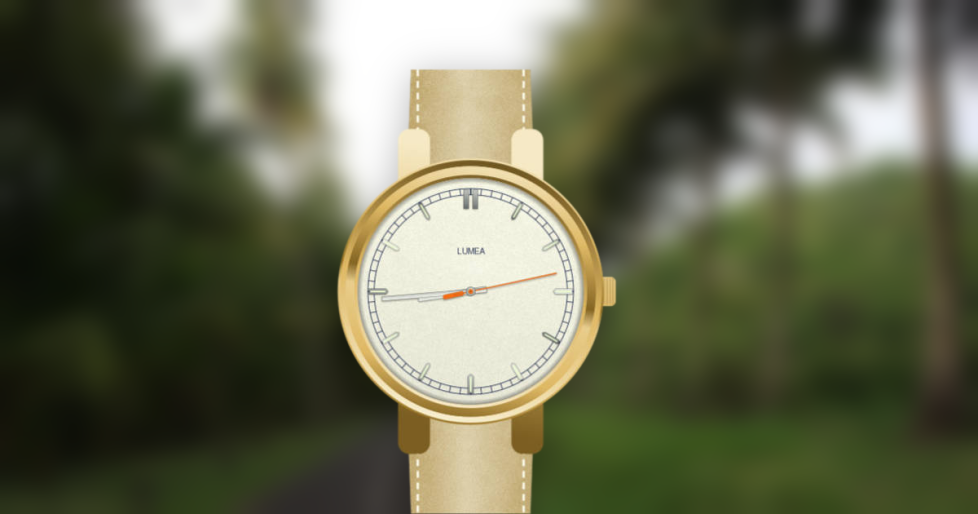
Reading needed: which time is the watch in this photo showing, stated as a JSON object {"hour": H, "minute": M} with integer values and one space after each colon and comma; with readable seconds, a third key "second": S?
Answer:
{"hour": 8, "minute": 44, "second": 13}
